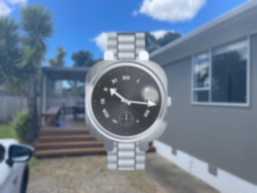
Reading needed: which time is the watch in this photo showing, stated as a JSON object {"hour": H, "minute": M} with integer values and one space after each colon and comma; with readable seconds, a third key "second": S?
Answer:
{"hour": 10, "minute": 16}
